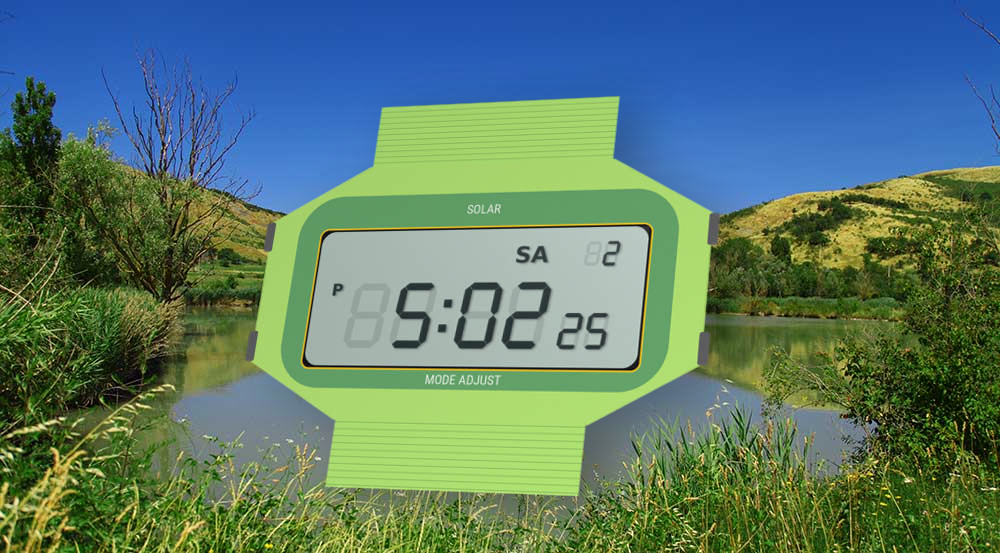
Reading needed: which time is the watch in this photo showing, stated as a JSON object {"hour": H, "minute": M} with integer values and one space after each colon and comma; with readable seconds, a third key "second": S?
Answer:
{"hour": 5, "minute": 2, "second": 25}
